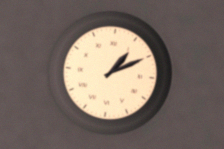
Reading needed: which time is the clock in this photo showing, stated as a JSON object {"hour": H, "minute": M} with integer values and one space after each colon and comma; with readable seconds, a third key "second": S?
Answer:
{"hour": 1, "minute": 10}
